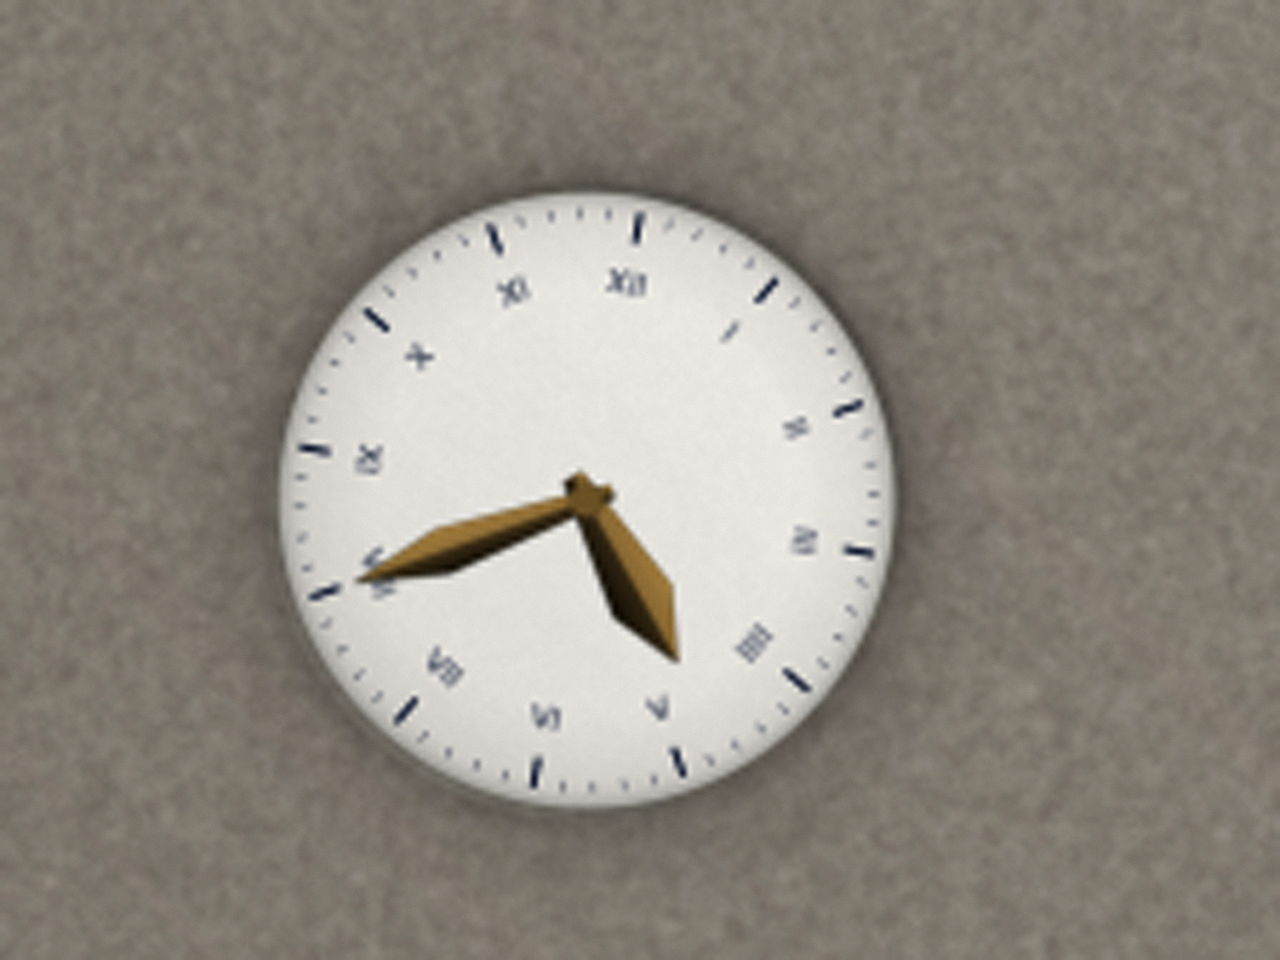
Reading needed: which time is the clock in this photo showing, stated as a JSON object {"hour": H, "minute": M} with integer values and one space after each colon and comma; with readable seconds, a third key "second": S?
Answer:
{"hour": 4, "minute": 40}
